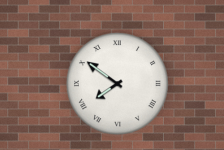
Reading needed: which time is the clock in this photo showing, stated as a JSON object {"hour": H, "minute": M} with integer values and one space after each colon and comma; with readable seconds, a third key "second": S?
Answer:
{"hour": 7, "minute": 51}
